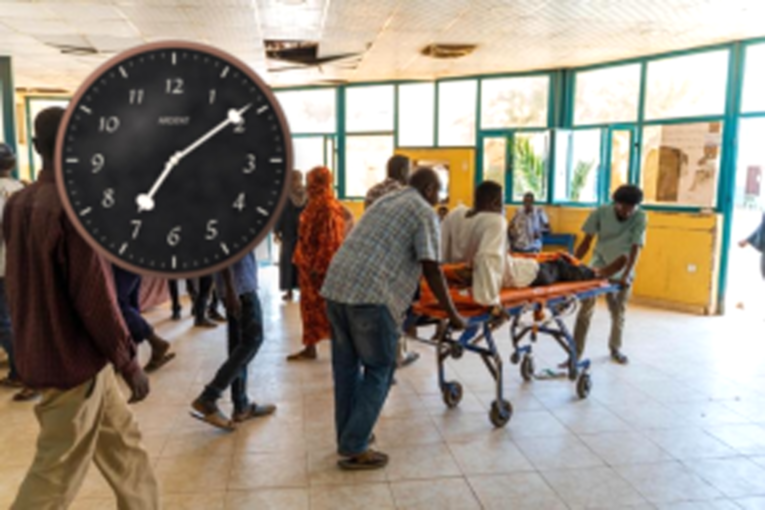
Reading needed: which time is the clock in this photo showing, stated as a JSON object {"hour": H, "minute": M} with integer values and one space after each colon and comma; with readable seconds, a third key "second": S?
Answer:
{"hour": 7, "minute": 9}
